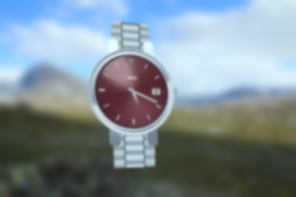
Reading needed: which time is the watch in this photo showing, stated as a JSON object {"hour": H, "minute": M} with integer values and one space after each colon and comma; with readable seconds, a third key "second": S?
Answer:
{"hour": 5, "minute": 19}
